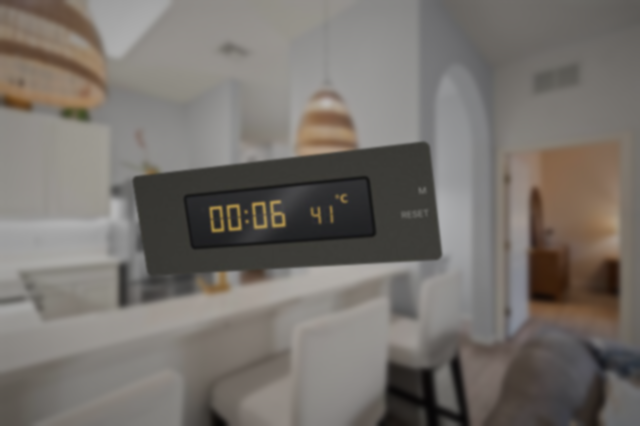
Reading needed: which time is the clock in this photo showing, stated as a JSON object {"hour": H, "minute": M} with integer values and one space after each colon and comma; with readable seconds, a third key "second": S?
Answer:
{"hour": 0, "minute": 6}
